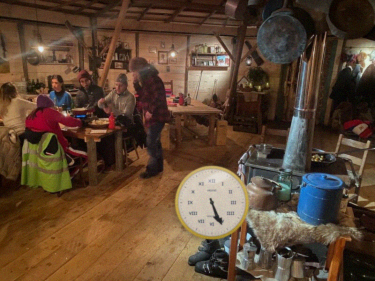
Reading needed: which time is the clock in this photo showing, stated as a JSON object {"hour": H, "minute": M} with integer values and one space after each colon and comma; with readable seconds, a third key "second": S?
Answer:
{"hour": 5, "minute": 26}
